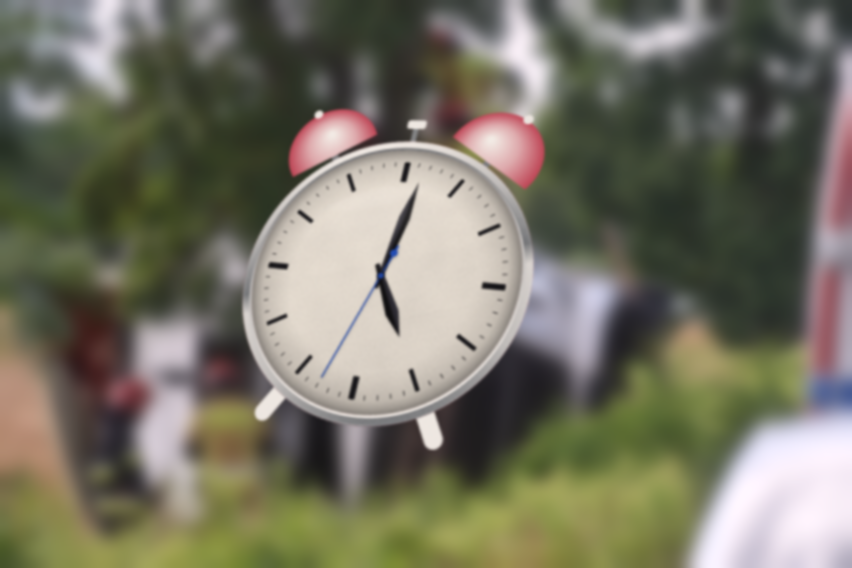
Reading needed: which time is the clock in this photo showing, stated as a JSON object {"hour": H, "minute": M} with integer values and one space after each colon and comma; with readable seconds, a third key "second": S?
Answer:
{"hour": 5, "minute": 1, "second": 33}
